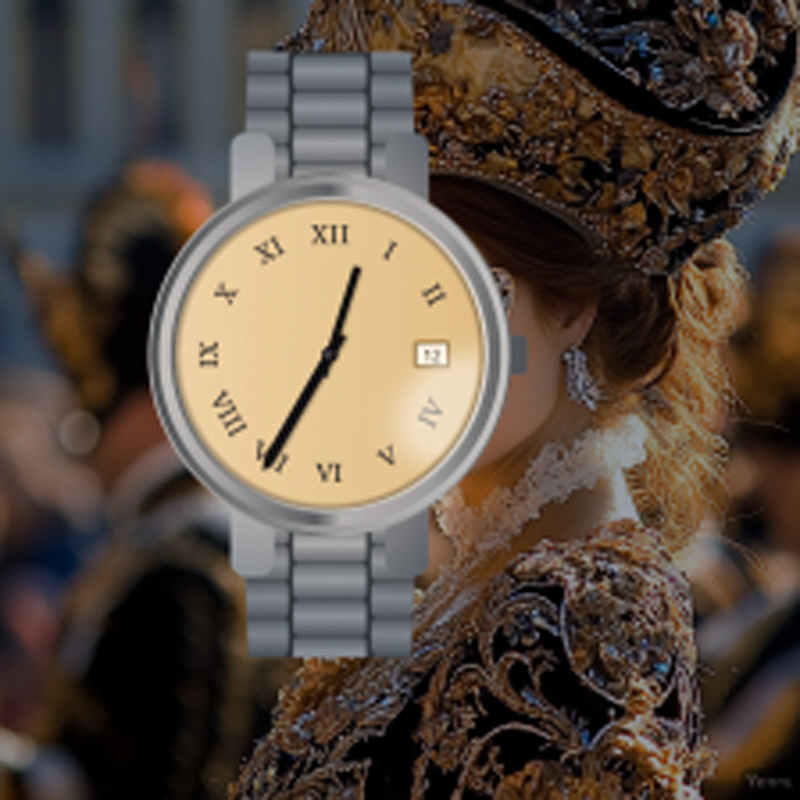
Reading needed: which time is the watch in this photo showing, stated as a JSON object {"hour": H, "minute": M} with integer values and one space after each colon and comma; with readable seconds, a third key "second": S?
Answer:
{"hour": 12, "minute": 35}
